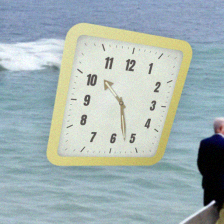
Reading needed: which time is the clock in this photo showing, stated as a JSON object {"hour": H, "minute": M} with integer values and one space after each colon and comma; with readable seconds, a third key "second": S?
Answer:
{"hour": 10, "minute": 27}
